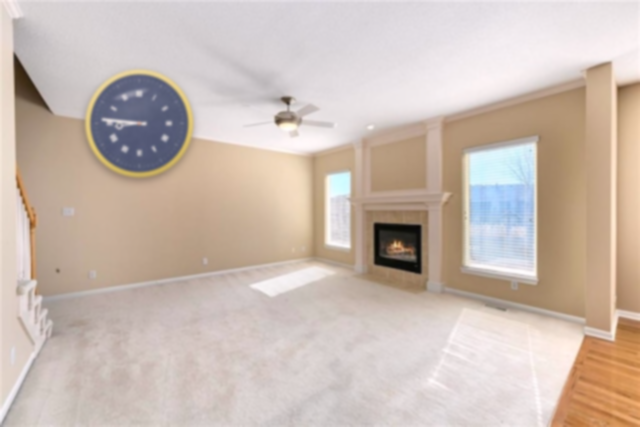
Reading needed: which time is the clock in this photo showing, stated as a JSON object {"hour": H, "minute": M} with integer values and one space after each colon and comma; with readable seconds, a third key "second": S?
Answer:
{"hour": 8, "minute": 46}
